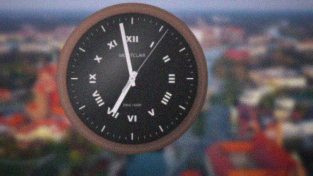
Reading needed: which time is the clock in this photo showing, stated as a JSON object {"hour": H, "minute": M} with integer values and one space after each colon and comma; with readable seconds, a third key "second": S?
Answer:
{"hour": 6, "minute": 58, "second": 6}
